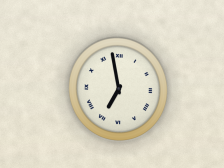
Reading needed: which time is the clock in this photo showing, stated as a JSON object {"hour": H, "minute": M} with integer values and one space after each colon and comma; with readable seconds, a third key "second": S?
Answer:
{"hour": 6, "minute": 58}
